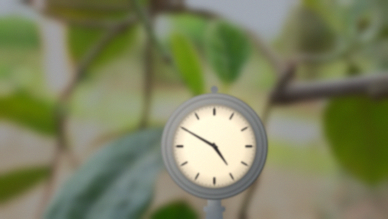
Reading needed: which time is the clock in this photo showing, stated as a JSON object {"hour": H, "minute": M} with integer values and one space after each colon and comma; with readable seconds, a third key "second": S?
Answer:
{"hour": 4, "minute": 50}
